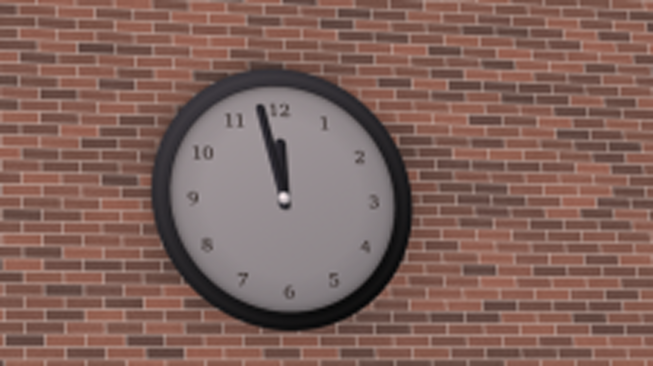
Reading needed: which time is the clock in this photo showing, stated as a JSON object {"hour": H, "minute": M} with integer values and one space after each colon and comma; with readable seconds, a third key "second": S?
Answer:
{"hour": 11, "minute": 58}
